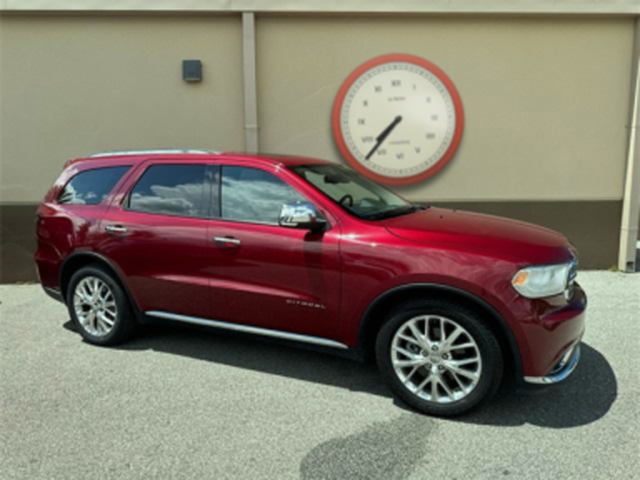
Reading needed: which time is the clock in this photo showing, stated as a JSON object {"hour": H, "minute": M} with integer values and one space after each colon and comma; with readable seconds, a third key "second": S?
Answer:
{"hour": 7, "minute": 37}
